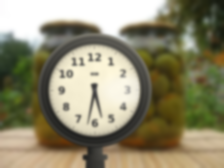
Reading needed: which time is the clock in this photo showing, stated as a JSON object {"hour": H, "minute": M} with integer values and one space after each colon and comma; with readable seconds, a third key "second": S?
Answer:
{"hour": 5, "minute": 32}
